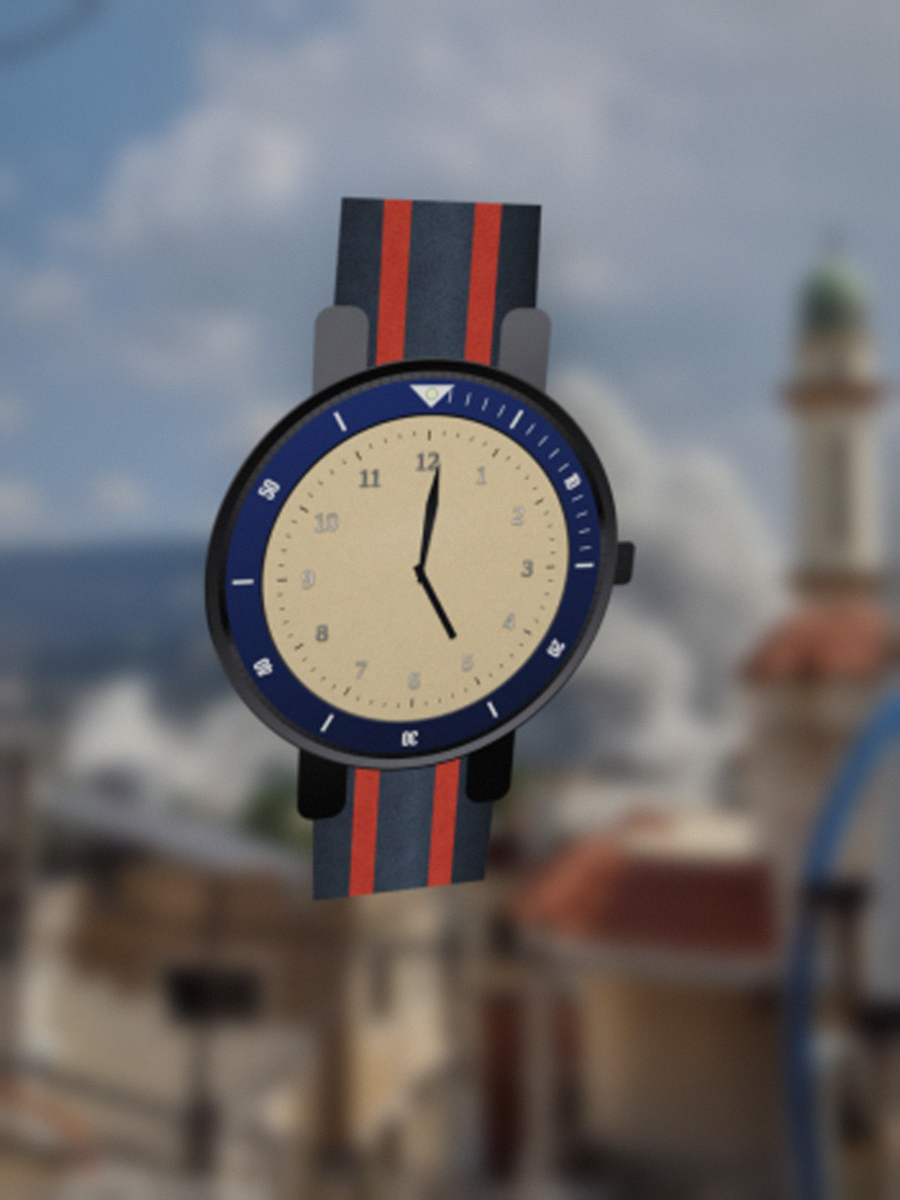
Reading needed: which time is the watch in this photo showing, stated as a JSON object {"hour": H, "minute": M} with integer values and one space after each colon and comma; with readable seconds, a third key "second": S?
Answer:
{"hour": 5, "minute": 1}
